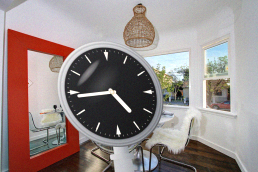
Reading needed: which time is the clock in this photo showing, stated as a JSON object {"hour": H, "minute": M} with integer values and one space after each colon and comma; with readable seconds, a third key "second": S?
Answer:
{"hour": 4, "minute": 44}
